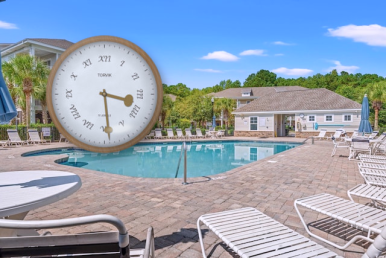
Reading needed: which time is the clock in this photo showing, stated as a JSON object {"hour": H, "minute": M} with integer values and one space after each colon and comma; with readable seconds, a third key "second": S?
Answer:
{"hour": 3, "minute": 29}
